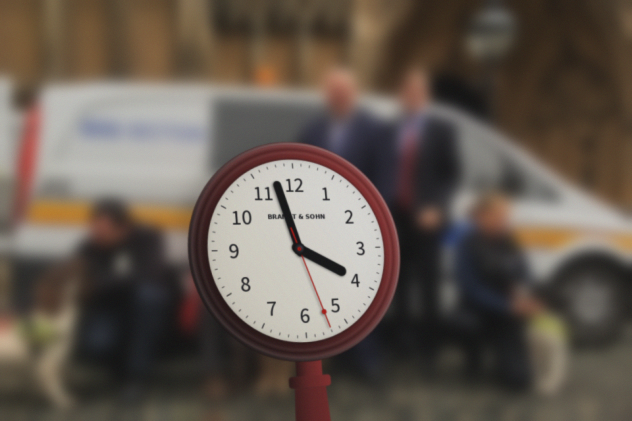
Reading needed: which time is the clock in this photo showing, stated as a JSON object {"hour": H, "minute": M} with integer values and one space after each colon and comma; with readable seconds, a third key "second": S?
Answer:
{"hour": 3, "minute": 57, "second": 27}
